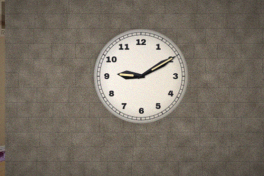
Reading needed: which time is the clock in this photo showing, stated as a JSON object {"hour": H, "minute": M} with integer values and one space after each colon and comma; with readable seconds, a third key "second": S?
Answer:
{"hour": 9, "minute": 10}
